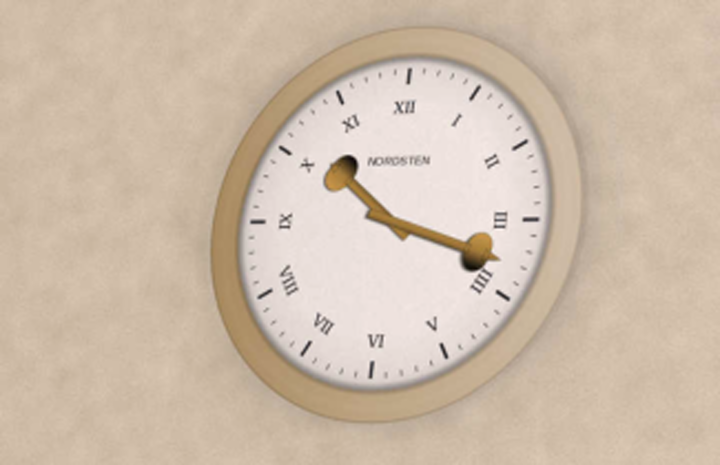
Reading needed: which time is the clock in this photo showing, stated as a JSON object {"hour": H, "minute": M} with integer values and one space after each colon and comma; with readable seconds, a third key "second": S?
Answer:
{"hour": 10, "minute": 18}
